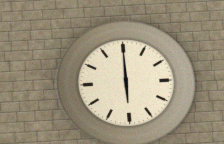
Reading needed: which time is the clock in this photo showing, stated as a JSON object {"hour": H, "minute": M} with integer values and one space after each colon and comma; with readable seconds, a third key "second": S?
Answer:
{"hour": 6, "minute": 0}
